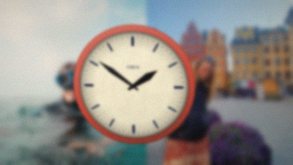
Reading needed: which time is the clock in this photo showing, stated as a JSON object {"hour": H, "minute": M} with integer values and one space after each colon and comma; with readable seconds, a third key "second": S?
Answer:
{"hour": 1, "minute": 51}
